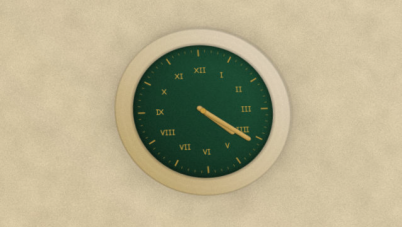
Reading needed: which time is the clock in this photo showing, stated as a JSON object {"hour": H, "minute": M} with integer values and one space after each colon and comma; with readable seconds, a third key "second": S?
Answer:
{"hour": 4, "minute": 21}
